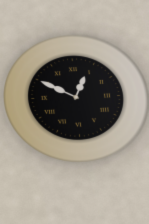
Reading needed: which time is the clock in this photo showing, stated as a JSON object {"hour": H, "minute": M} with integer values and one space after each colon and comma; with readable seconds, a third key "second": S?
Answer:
{"hour": 12, "minute": 50}
